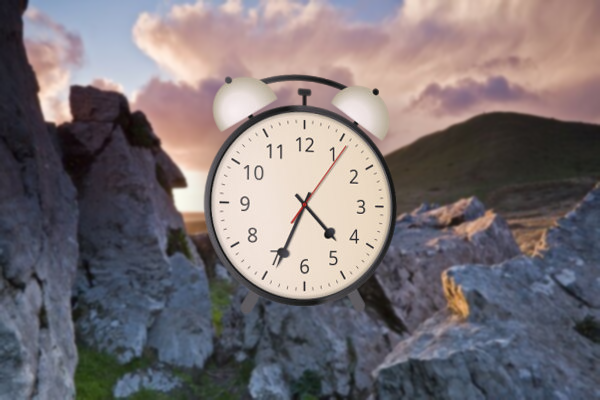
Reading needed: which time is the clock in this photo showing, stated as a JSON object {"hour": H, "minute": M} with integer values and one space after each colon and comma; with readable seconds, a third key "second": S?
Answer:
{"hour": 4, "minute": 34, "second": 6}
